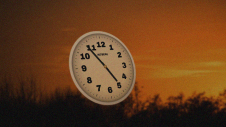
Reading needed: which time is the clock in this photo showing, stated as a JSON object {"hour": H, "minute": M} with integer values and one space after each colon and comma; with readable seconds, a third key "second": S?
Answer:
{"hour": 4, "minute": 54}
